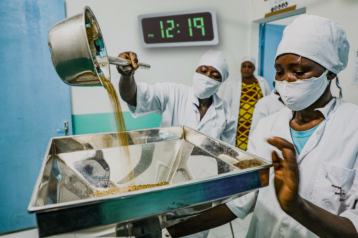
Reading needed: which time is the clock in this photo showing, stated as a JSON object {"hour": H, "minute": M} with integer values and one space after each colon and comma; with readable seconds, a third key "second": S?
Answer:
{"hour": 12, "minute": 19}
